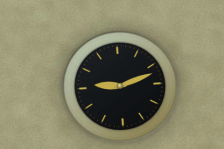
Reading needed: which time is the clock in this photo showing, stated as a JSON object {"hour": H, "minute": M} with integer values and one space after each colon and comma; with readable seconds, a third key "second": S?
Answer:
{"hour": 9, "minute": 12}
